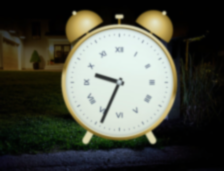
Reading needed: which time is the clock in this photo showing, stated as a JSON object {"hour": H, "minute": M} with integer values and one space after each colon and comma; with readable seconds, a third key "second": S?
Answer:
{"hour": 9, "minute": 34}
